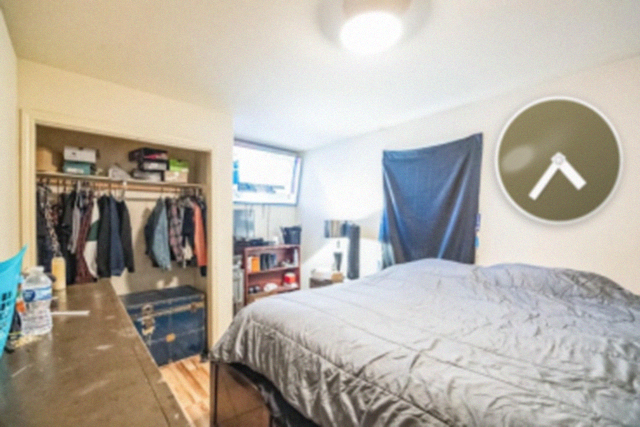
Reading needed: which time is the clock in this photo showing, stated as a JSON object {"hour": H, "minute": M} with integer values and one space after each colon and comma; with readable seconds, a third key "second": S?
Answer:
{"hour": 4, "minute": 36}
